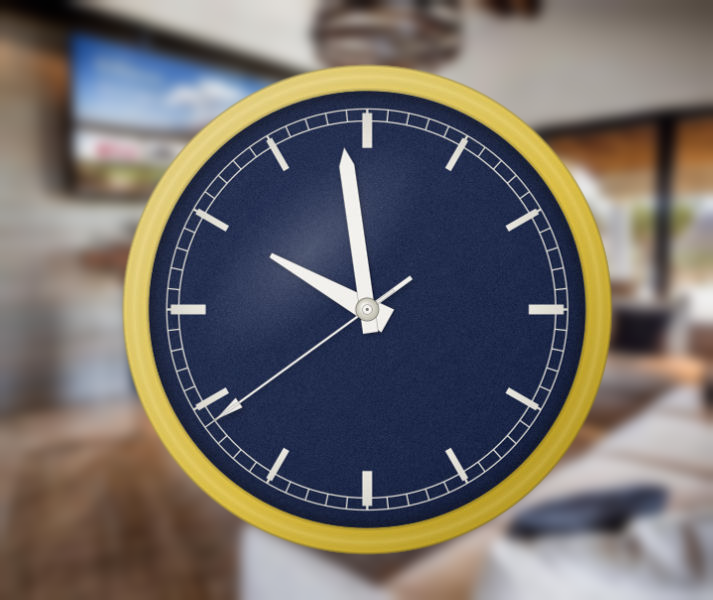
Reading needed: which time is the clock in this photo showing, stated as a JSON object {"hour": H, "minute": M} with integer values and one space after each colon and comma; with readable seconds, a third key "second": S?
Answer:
{"hour": 9, "minute": 58, "second": 39}
